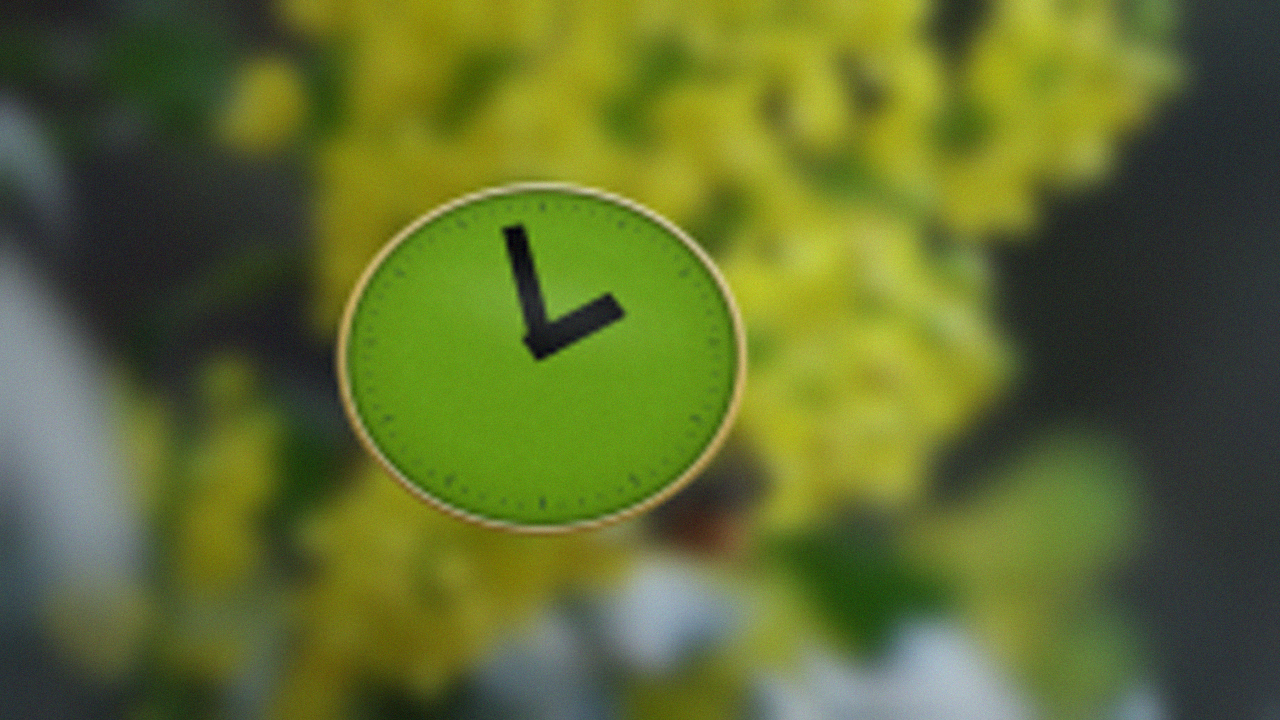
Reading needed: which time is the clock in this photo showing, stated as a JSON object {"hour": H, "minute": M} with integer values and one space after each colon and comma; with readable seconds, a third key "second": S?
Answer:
{"hour": 1, "minute": 58}
